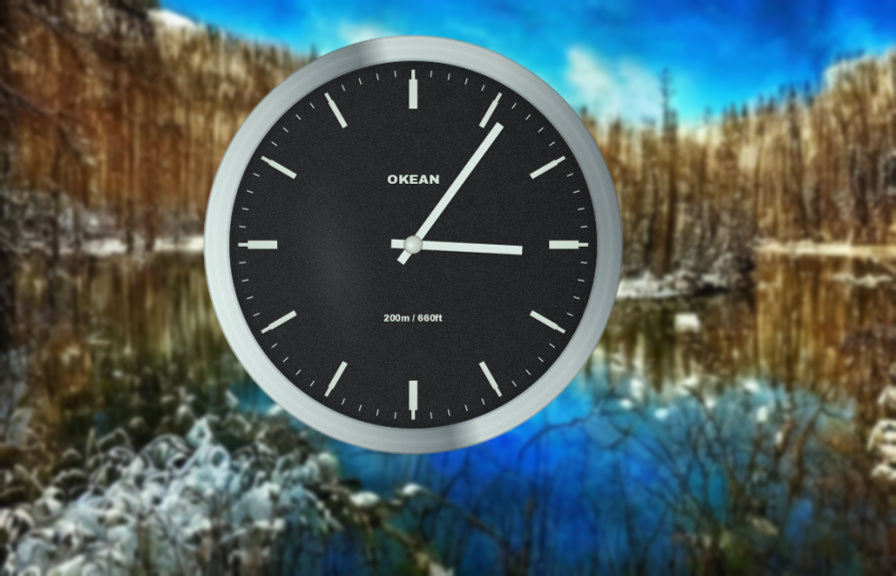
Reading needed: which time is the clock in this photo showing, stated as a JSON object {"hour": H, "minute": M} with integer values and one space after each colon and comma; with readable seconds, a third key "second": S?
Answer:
{"hour": 3, "minute": 6}
